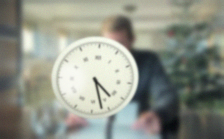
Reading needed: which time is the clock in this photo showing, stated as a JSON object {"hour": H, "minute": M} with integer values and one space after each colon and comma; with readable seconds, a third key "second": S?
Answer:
{"hour": 4, "minute": 27}
